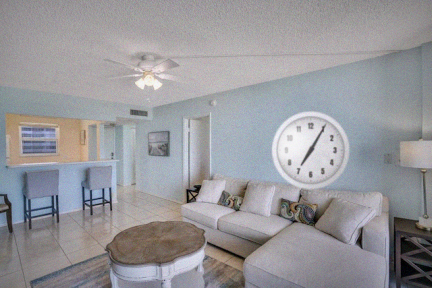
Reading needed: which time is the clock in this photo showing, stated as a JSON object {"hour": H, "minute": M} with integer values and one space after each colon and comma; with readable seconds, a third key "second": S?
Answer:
{"hour": 7, "minute": 5}
